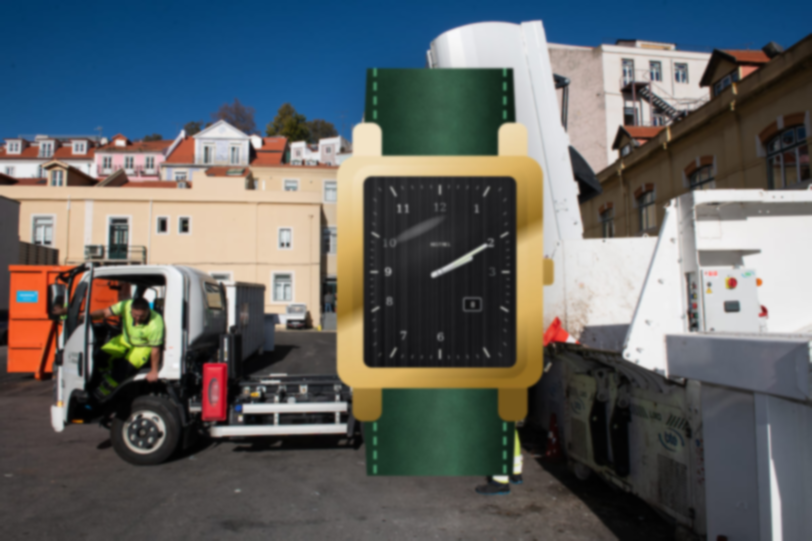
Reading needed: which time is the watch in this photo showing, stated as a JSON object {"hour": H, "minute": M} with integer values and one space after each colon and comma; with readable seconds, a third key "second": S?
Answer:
{"hour": 2, "minute": 10}
